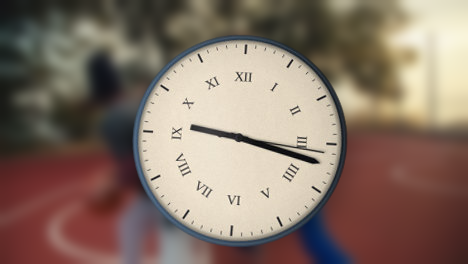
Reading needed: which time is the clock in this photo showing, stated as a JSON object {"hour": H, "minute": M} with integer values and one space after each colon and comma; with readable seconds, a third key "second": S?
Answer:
{"hour": 9, "minute": 17, "second": 16}
